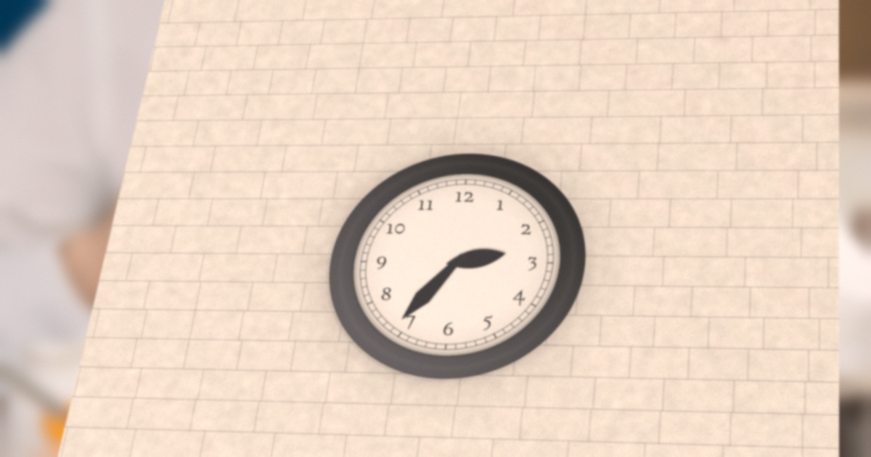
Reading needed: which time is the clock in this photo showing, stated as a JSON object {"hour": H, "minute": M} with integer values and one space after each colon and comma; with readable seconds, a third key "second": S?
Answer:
{"hour": 2, "minute": 36}
